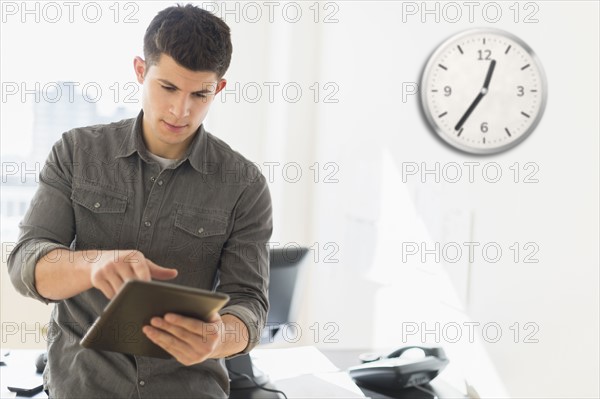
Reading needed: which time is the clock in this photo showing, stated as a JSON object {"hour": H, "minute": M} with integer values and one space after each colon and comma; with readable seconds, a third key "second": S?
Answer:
{"hour": 12, "minute": 36}
